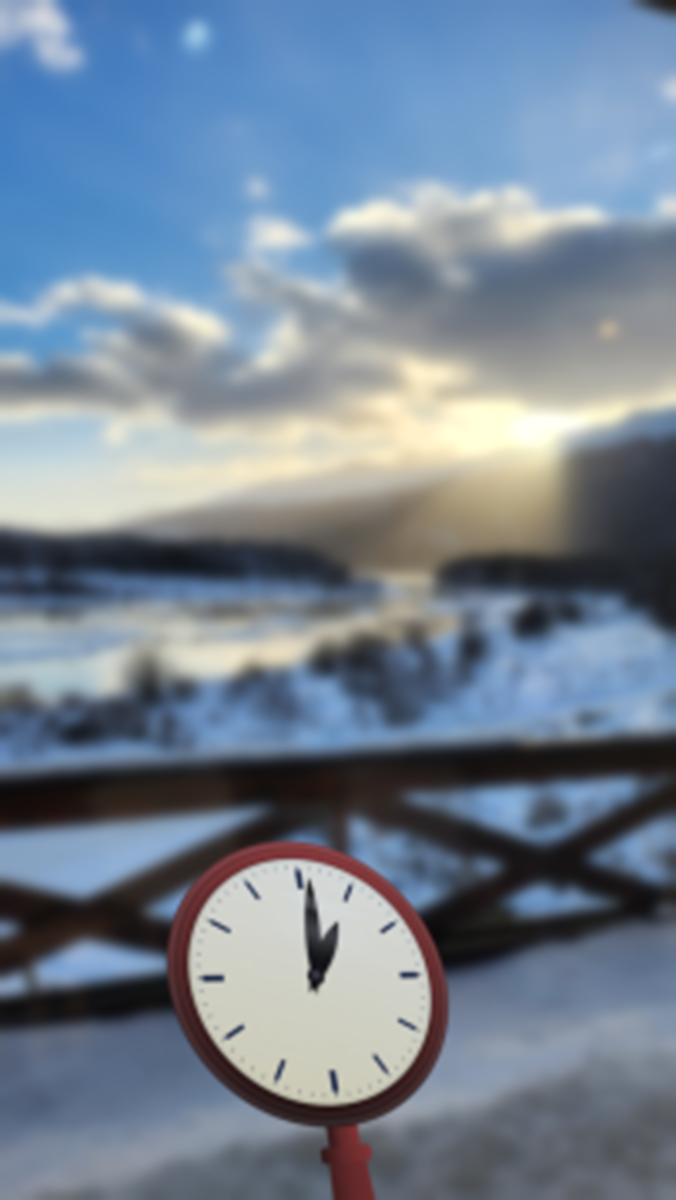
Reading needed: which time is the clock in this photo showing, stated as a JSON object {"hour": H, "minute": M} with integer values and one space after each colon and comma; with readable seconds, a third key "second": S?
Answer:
{"hour": 1, "minute": 1}
